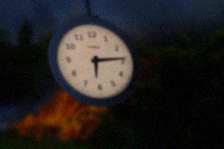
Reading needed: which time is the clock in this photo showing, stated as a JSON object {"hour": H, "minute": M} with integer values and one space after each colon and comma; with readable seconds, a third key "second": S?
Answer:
{"hour": 6, "minute": 14}
